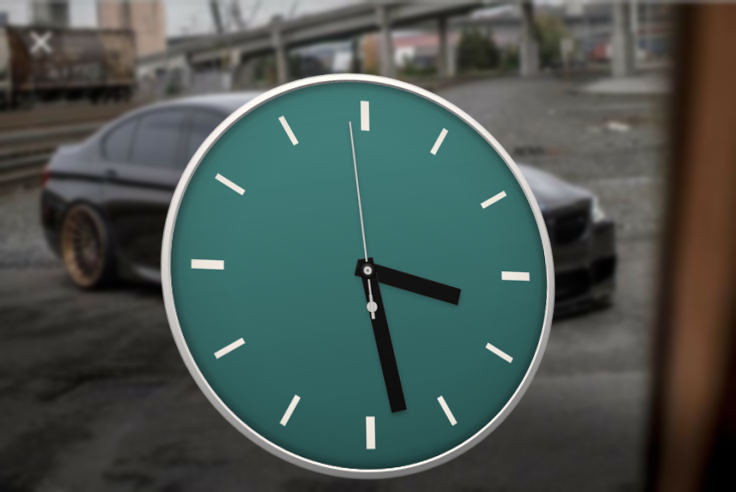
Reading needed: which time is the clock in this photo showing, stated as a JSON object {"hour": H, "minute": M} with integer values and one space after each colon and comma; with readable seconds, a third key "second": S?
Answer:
{"hour": 3, "minute": 27, "second": 59}
